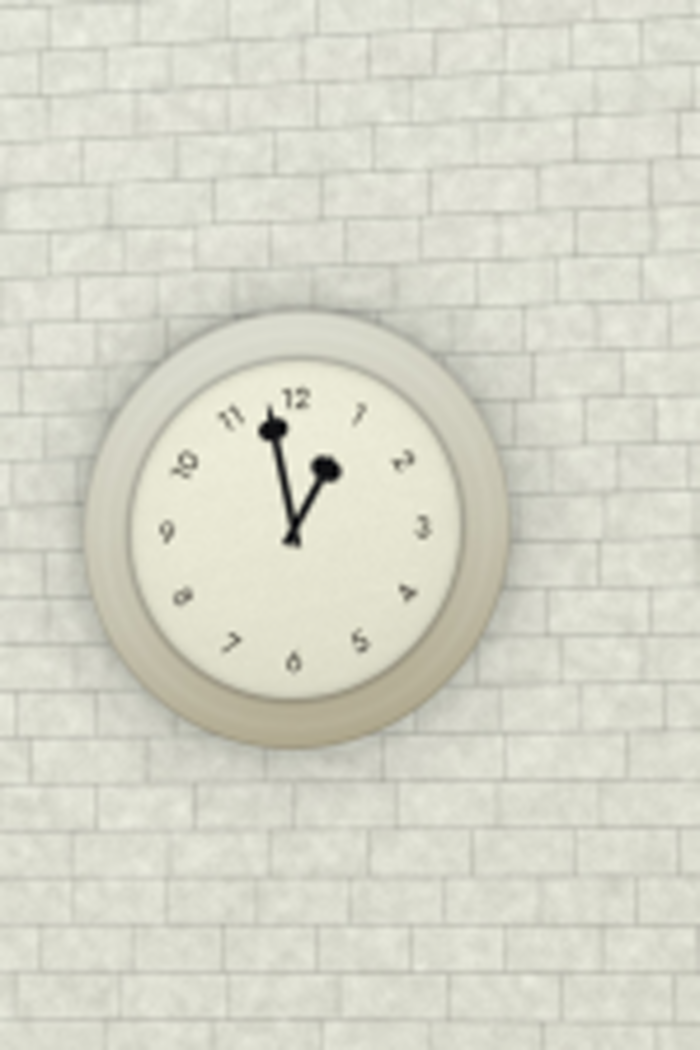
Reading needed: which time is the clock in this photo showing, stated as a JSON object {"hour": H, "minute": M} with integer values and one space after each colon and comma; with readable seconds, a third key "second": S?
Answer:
{"hour": 12, "minute": 58}
